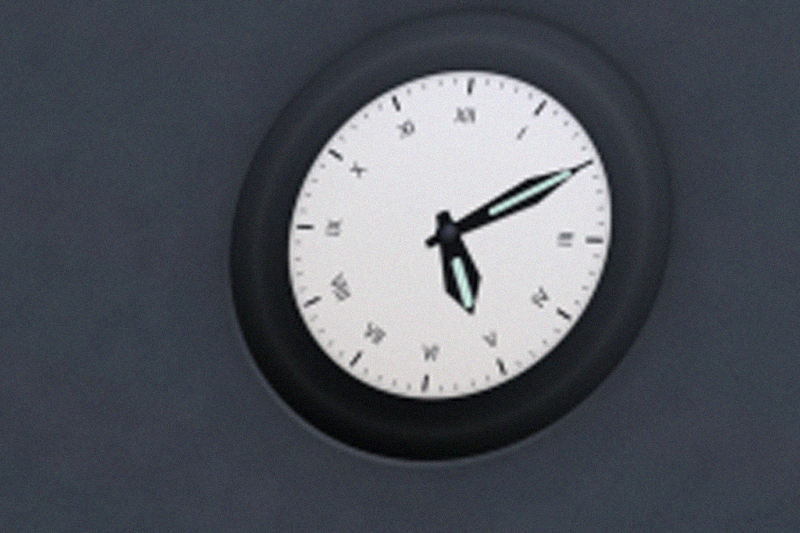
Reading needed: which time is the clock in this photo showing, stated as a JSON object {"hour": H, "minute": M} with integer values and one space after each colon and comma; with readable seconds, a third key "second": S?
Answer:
{"hour": 5, "minute": 10}
